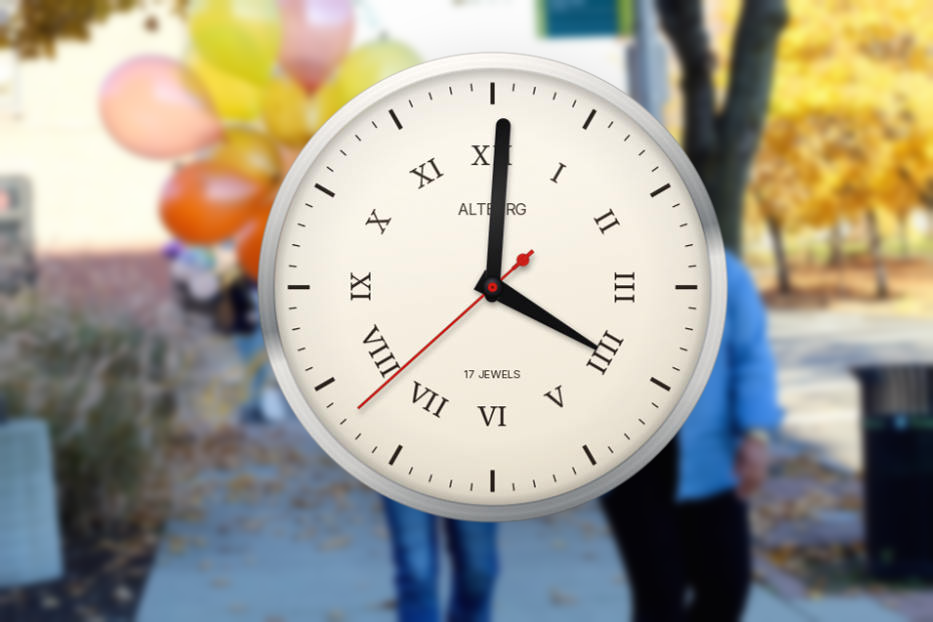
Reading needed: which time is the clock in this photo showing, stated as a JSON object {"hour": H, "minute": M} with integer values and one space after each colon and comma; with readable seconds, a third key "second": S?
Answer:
{"hour": 4, "minute": 0, "second": 38}
